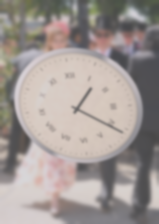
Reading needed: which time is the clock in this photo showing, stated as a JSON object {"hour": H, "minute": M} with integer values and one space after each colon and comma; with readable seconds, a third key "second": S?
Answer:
{"hour": 1, "minute": 21}
